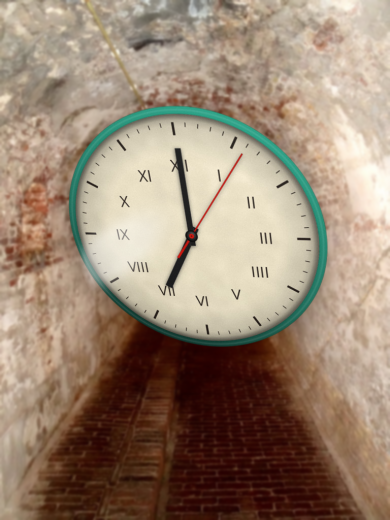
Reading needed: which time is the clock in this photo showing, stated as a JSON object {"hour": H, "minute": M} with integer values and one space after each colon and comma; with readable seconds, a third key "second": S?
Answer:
{"hour": 7, "minute": 0, "second": 6}
